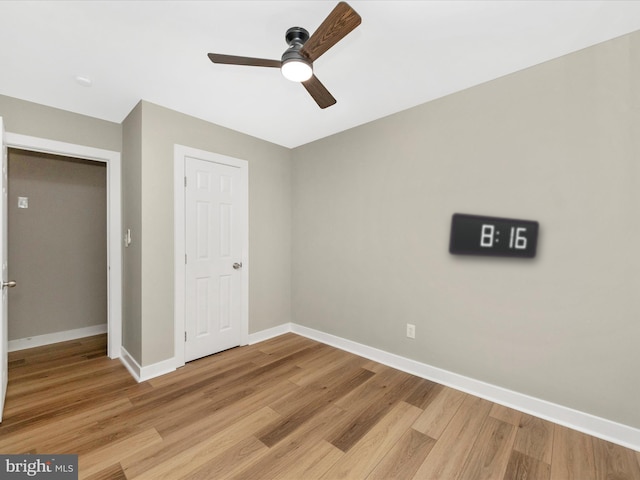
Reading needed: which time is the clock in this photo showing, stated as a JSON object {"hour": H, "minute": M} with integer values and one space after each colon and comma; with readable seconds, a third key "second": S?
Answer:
{"hour": 8, "minute": 16}
